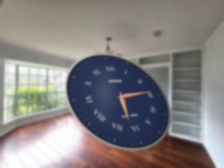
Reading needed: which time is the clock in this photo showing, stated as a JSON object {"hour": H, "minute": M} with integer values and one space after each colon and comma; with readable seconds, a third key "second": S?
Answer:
{"hour": 6, "minute": 14}
